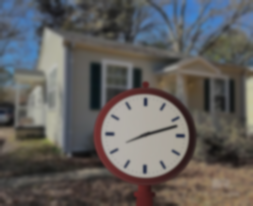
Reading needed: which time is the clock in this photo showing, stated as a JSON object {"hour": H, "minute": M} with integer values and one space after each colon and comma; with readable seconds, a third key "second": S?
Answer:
{"hour": 8, "minute": 12}
